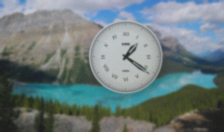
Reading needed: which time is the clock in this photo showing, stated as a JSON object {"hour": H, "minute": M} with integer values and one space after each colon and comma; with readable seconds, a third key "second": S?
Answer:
{"hour": 1, "minute": 21}
